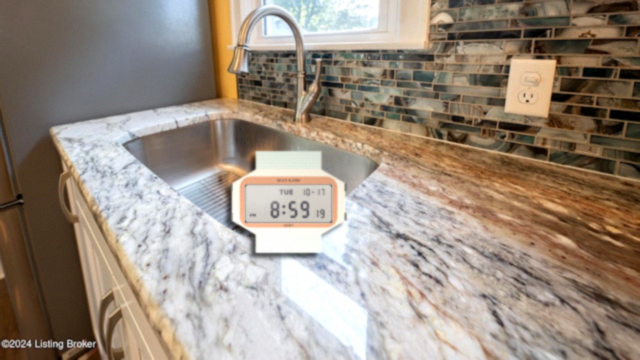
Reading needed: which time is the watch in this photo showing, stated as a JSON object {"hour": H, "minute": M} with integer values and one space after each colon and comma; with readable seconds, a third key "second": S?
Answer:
{"hour": 8, "minute": 59}
